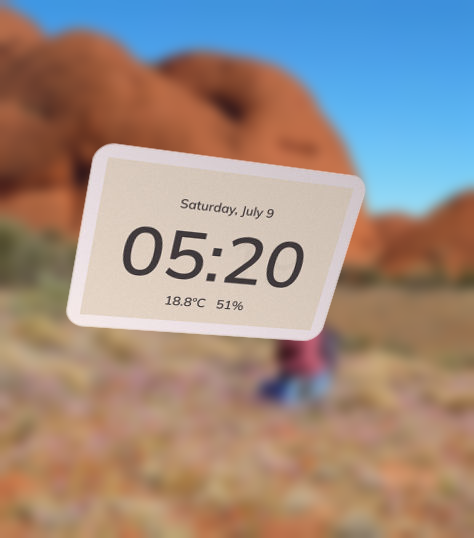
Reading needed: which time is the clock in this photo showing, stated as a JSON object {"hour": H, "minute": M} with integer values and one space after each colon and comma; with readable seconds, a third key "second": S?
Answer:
{"hour": 5, "minute": 20}
